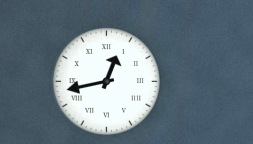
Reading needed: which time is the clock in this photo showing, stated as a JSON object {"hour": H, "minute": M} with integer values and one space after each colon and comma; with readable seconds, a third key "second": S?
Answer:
{"hour": 12, "minute": 43}
